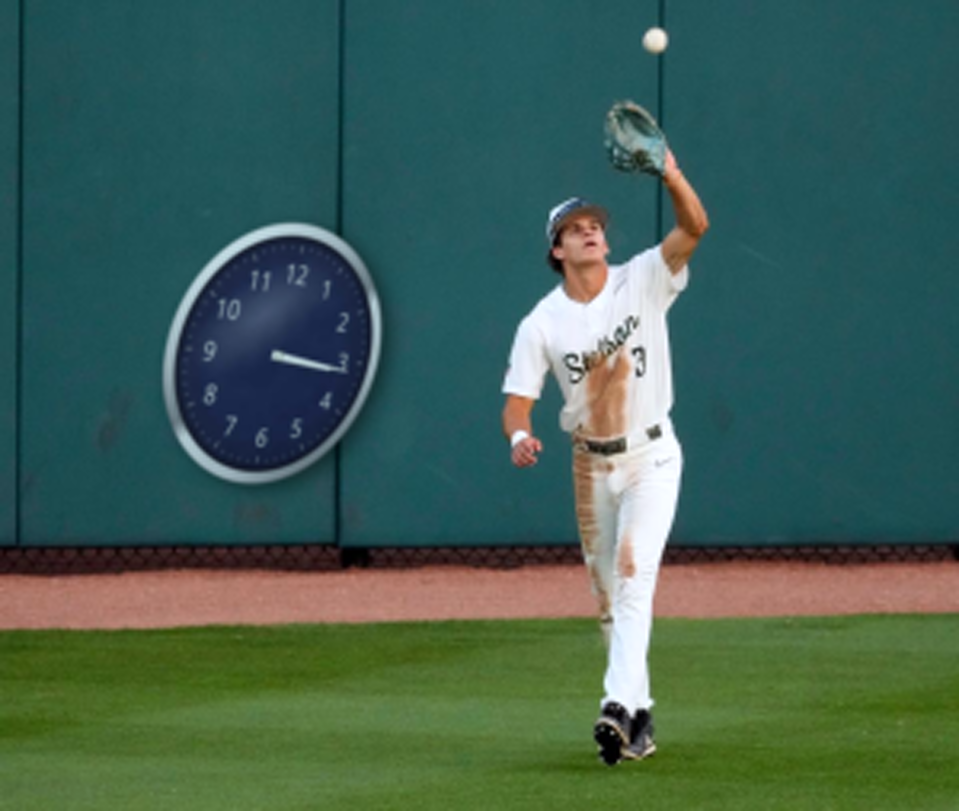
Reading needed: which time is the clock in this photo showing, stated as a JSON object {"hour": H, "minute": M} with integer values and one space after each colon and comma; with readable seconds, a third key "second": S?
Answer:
{"hour": 3, "minute": 16}
